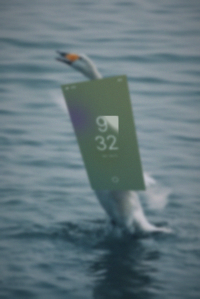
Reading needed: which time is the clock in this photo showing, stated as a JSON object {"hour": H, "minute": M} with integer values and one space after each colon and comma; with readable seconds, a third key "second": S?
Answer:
{"hour": 9, "minute": 32}
